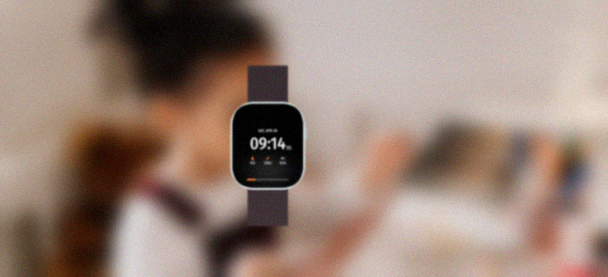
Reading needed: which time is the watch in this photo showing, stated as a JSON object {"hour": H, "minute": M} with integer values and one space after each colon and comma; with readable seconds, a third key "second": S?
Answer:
{"hour": 9, "minute": 14}
